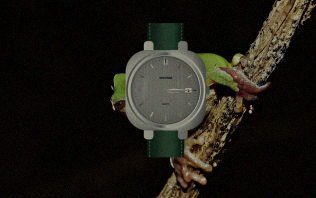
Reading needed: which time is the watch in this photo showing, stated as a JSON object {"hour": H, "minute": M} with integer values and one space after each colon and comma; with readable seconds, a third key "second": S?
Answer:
{"hour": 3, "minute": 15}
